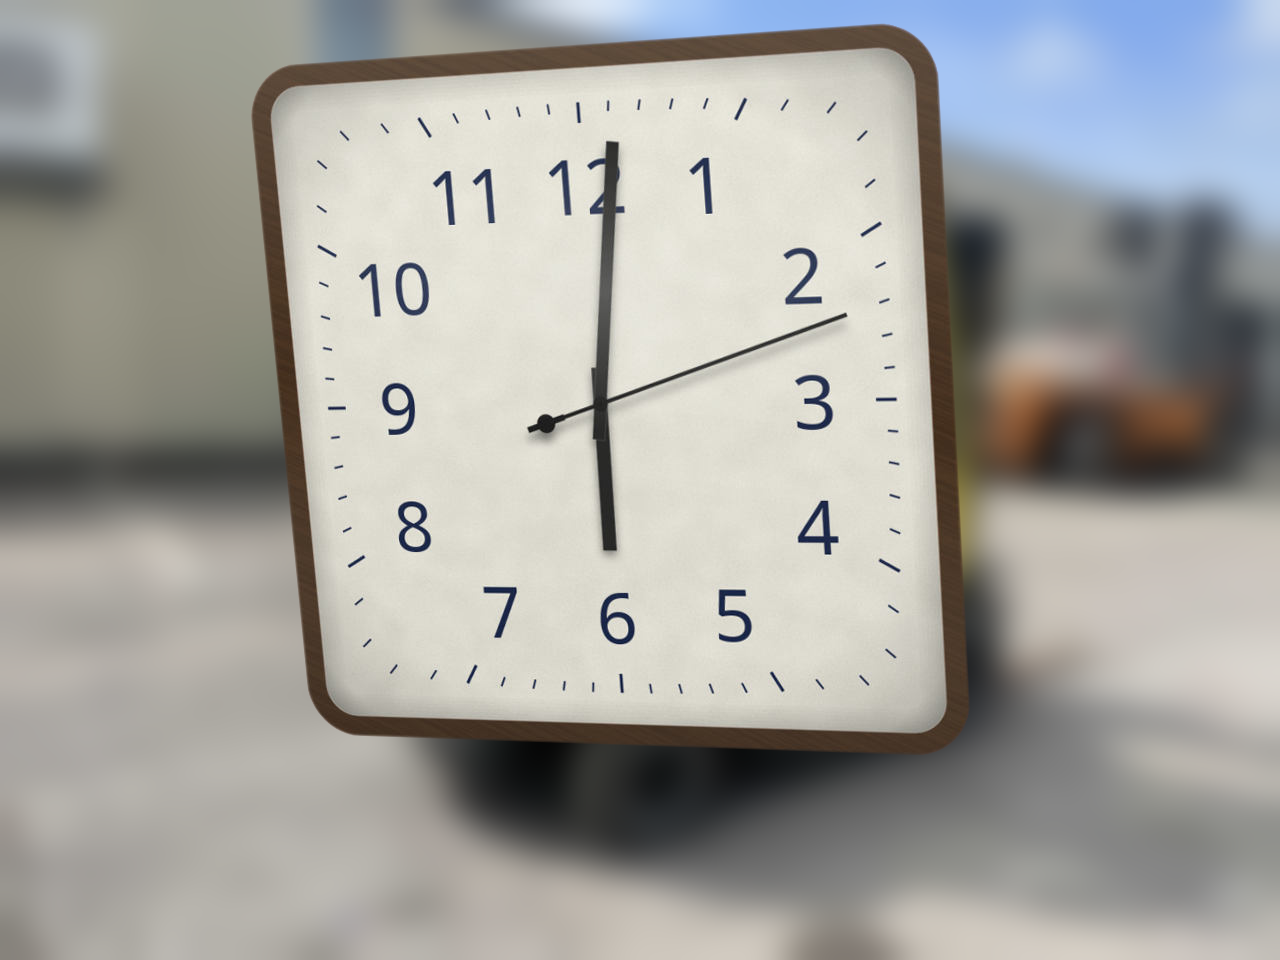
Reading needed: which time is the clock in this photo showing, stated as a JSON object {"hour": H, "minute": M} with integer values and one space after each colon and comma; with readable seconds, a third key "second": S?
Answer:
{"hour": 6, "minute": 1, "second": 12}
